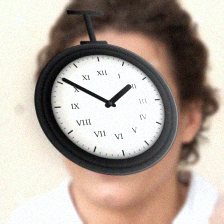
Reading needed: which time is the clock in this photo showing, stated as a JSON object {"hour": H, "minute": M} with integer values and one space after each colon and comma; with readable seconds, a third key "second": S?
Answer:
{"hour": 1, "minute": 51}
